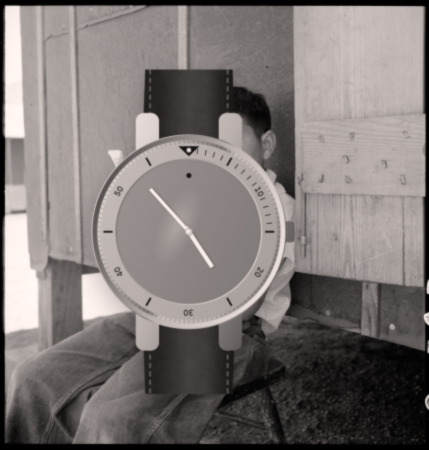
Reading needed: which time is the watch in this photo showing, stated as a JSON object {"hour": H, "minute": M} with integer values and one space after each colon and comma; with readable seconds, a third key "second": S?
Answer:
{"hour": 4, "minute": 53}
